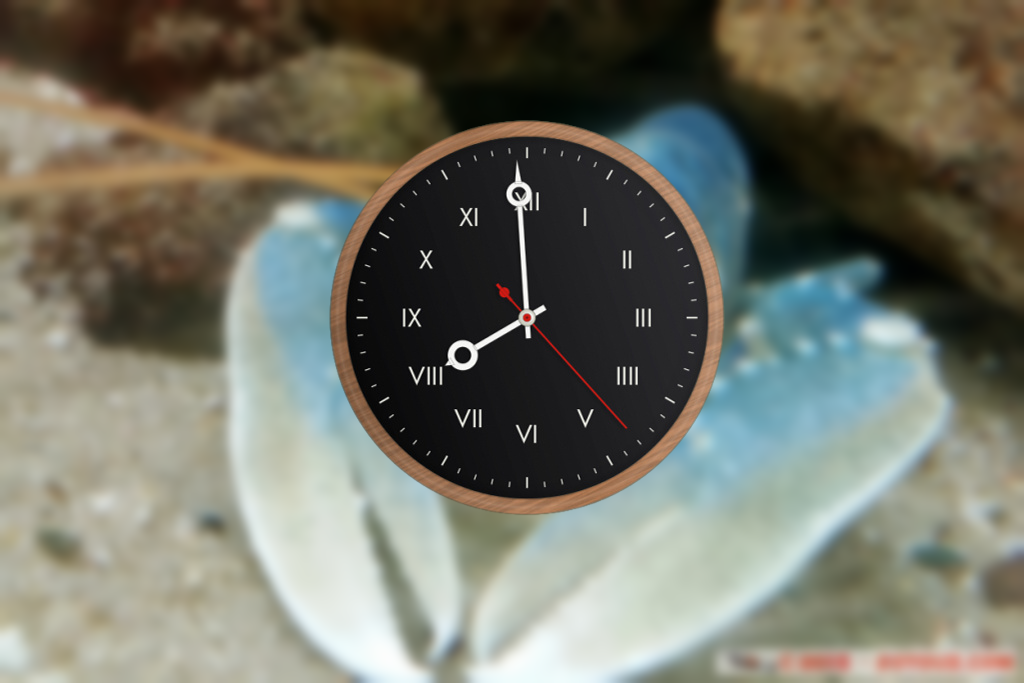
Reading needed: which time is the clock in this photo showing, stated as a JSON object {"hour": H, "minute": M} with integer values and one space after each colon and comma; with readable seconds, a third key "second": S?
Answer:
{"hour": 7, "minute": 59, "second": 23}
